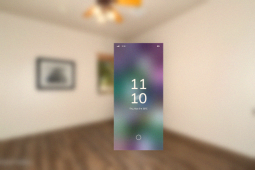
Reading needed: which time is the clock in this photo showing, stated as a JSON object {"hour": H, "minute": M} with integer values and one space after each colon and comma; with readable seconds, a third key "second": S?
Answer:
{"hour": 11, "minute": 10}
